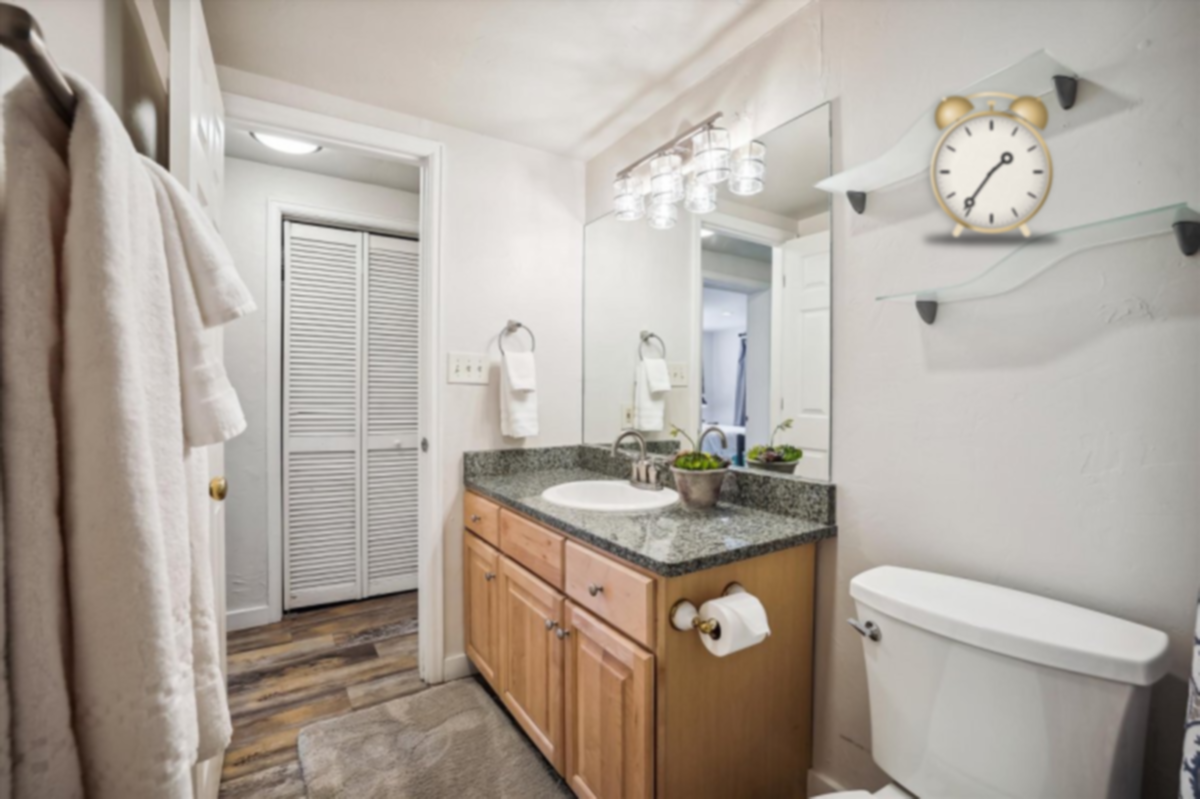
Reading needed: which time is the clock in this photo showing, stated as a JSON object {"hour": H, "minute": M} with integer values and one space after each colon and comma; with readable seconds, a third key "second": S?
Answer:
{"hour": 1, "minute": 36}
